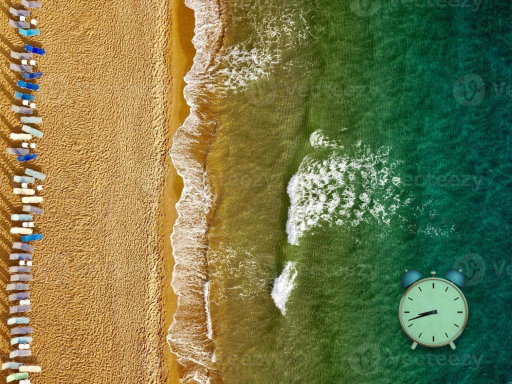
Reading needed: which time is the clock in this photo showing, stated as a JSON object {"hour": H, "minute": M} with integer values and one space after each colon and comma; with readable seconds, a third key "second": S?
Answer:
{"hour": 8, "minute": 42}
